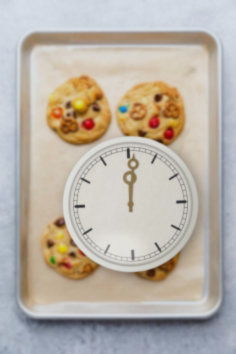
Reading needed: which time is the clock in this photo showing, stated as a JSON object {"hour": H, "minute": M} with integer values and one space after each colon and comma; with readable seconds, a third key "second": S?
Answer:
{"hour": 12, "minute": 1}
